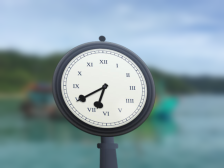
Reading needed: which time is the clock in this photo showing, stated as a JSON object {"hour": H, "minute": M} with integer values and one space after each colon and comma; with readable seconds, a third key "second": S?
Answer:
{"hour": 6, "minute": 40}
